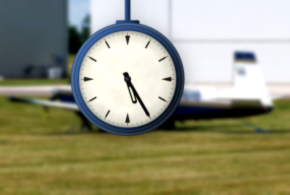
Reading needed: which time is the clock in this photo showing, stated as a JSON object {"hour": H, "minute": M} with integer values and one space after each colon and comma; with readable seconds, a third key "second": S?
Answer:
{"hour": 5, "minute": 25}
